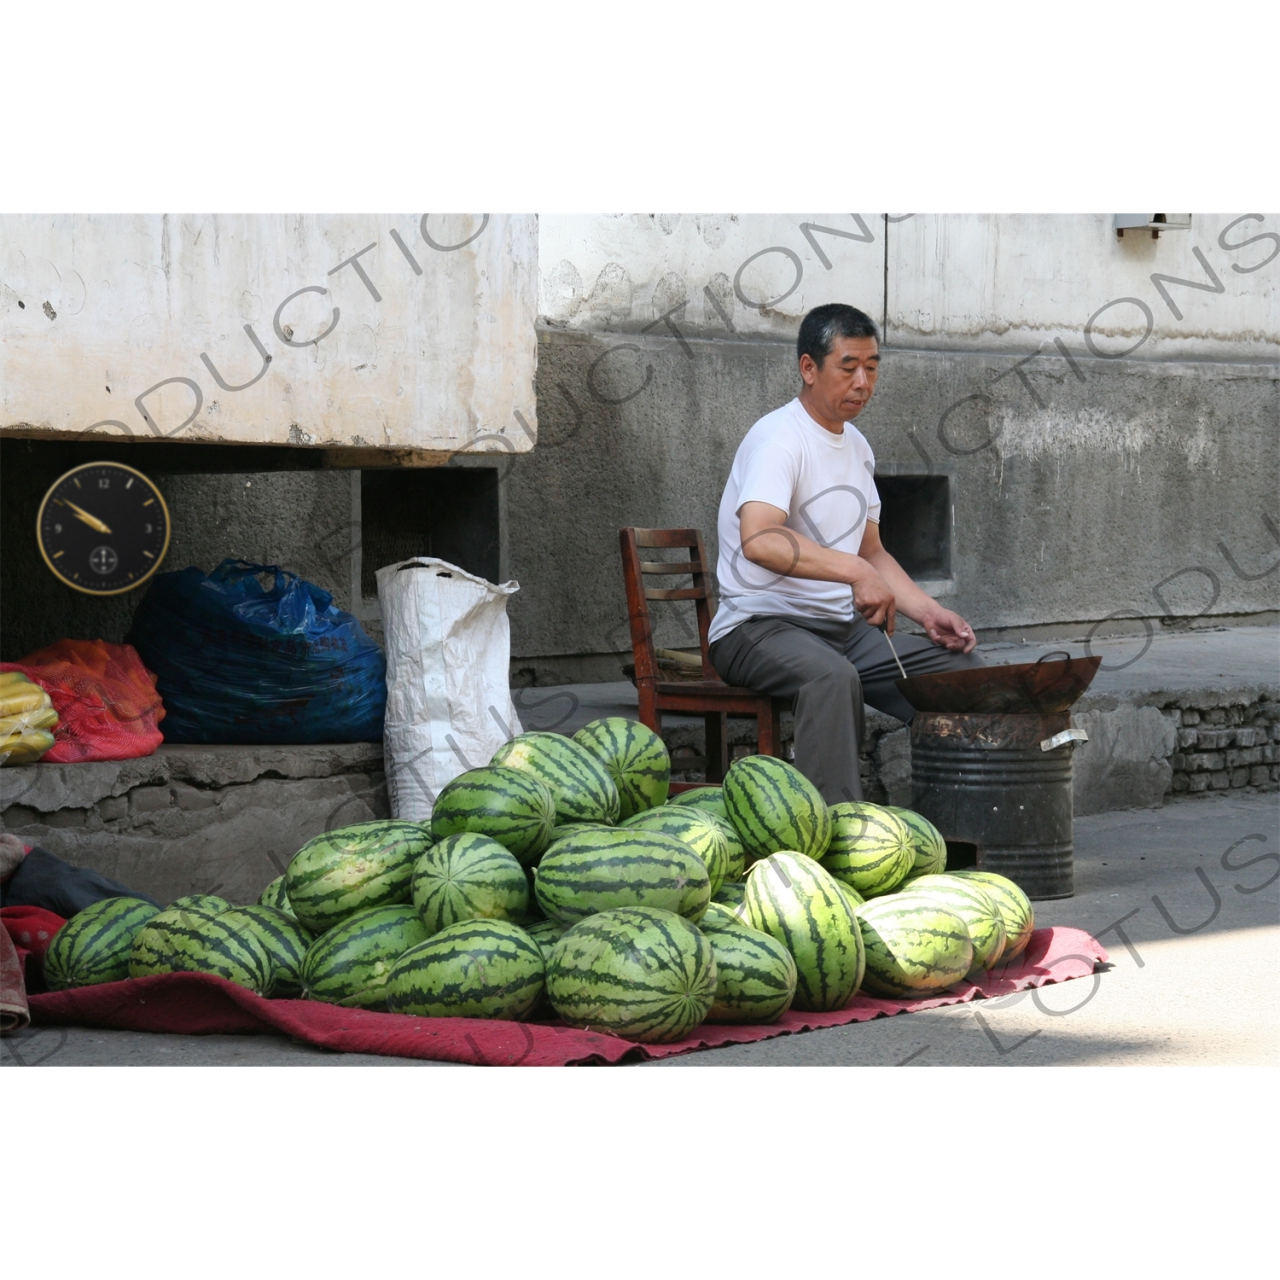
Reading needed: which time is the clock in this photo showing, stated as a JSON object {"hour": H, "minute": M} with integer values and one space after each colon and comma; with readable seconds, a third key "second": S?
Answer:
{"hour": 9, "minute": 51}
